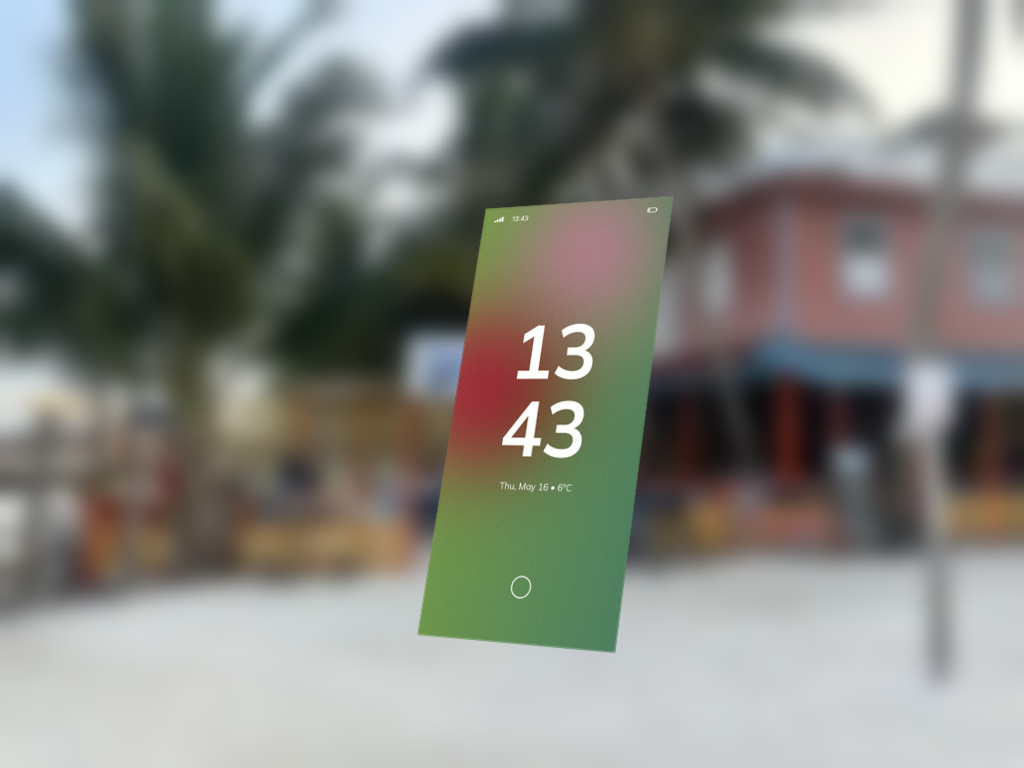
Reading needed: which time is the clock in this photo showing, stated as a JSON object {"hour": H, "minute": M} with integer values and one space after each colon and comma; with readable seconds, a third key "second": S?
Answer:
{"hour": 13, "minute": 43}
